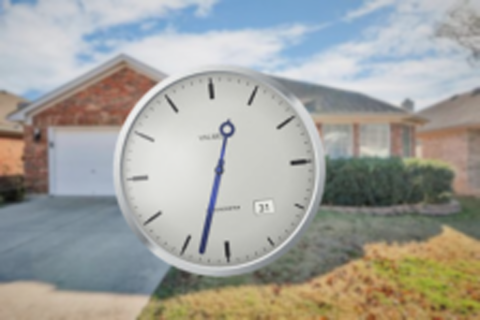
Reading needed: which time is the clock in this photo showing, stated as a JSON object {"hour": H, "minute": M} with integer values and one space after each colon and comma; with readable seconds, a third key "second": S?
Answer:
{"hour": 12, "minute": 33}
